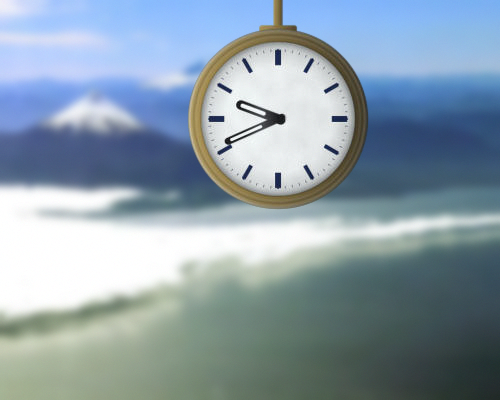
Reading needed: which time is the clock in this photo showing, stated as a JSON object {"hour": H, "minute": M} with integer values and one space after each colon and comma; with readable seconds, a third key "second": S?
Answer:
{"hour": 9, "minute": 41}
